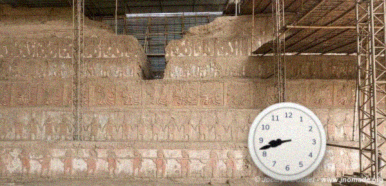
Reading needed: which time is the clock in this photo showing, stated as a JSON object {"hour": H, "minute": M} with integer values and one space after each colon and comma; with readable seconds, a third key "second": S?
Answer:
{"hour": 8, "minute": 42}
